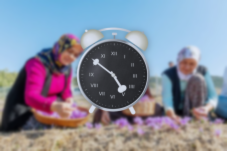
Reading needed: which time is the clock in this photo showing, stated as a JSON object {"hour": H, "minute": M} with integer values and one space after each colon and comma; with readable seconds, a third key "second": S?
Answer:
{"hour": 4, "minute": 51}
